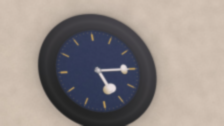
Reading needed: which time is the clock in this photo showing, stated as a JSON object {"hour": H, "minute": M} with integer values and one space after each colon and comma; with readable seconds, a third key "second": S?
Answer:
{"hour": 5, "minute": 15}
